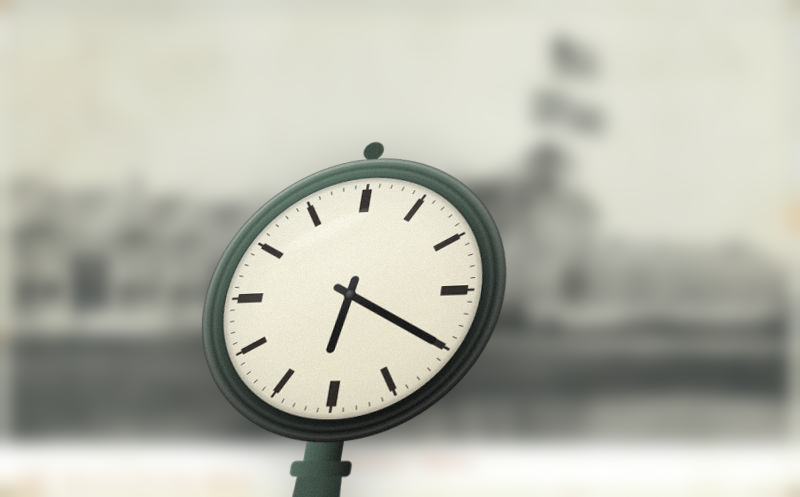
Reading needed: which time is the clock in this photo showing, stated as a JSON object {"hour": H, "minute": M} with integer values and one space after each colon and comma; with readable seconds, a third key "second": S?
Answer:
{"hour": 6, "minute": 20}
